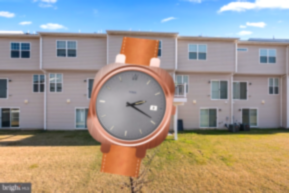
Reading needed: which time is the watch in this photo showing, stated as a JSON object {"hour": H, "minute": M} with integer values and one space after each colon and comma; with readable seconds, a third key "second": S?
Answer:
{"hour": 2, "minute": 19}
